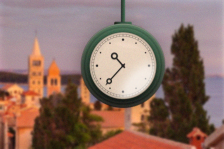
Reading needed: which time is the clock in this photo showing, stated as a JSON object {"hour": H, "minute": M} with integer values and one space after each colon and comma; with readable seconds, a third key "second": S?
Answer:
{"hour": 10, "minute": 37}
